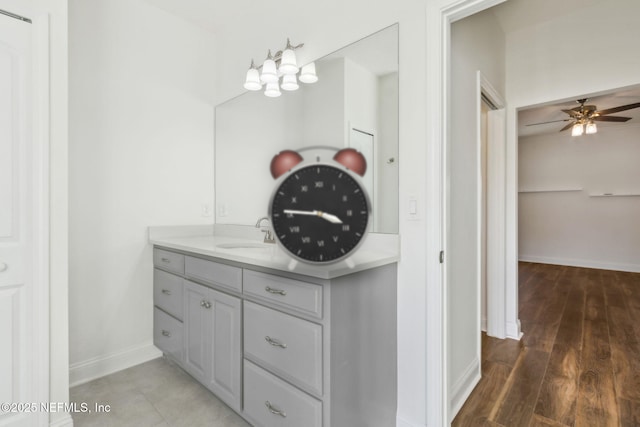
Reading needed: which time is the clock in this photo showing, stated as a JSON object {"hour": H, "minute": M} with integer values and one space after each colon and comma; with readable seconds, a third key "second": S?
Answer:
{"hour": 3, "minute": 46}
